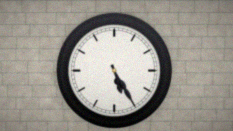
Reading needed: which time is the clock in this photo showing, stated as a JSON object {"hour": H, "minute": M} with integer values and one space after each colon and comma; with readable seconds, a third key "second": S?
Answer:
{"hour": 5, "minute": 25}
